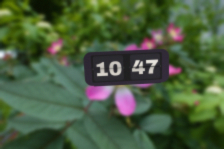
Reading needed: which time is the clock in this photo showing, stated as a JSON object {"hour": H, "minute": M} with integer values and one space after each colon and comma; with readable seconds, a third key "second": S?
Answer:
{"hour": 10, "minute": 47}
